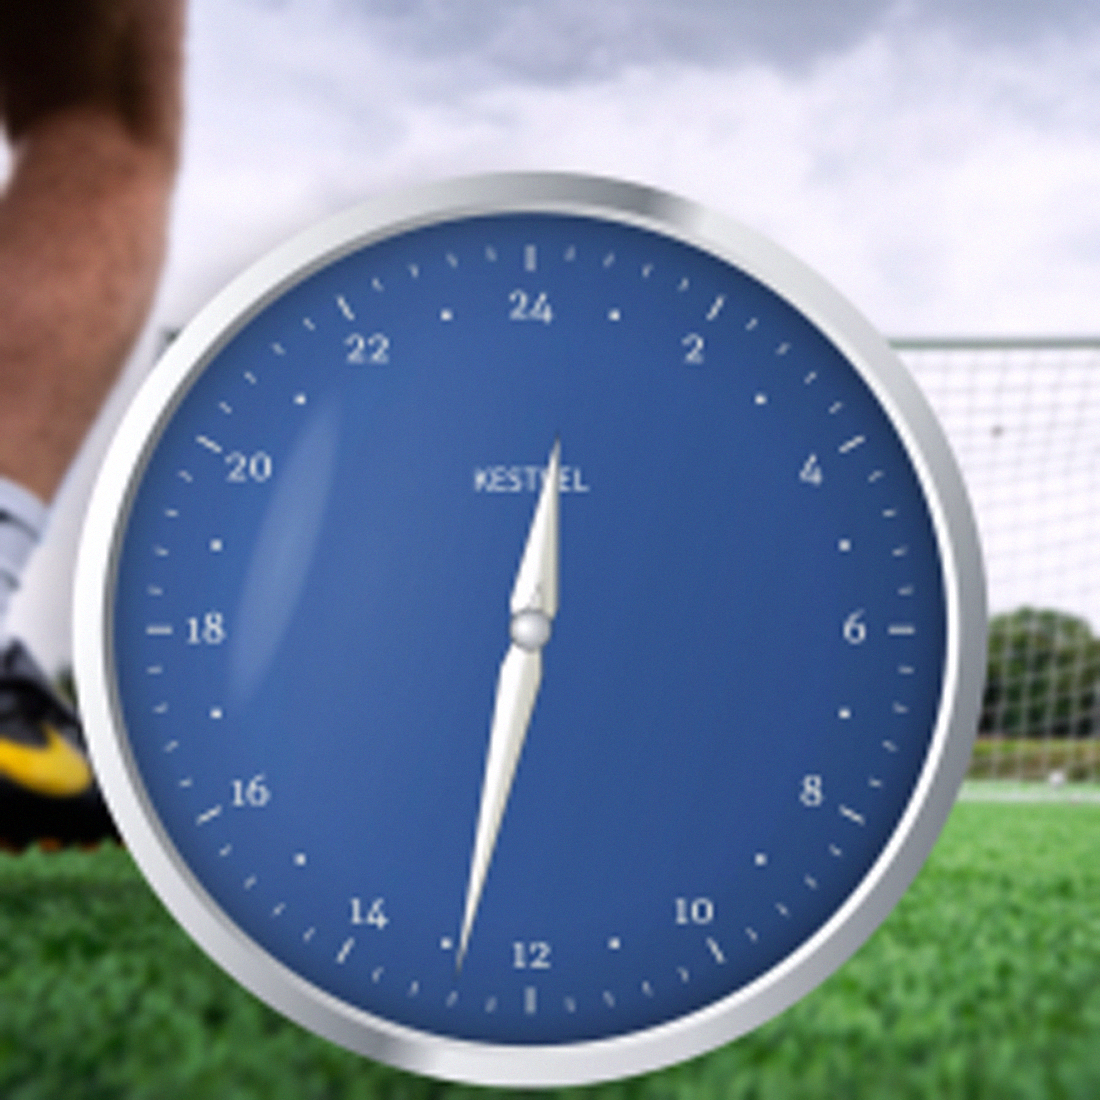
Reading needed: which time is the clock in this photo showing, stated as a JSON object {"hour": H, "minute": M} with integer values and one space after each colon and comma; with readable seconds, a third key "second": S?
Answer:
{"hour": 0, "minute": 32}
